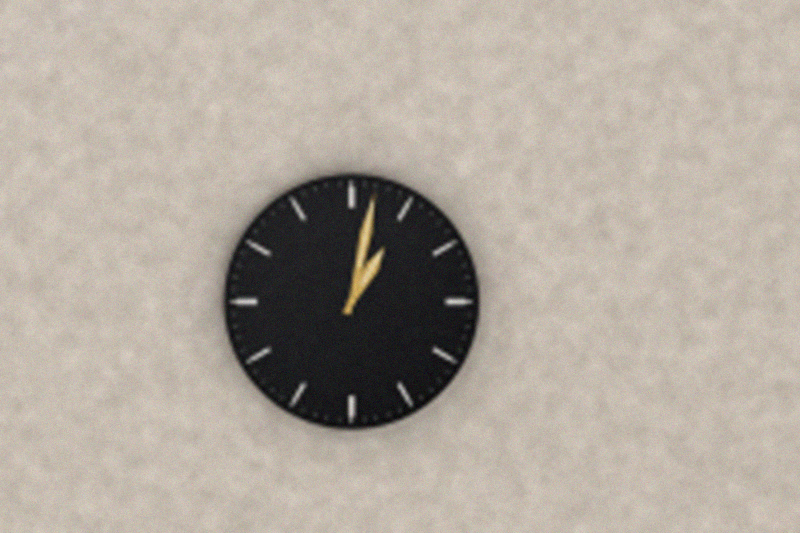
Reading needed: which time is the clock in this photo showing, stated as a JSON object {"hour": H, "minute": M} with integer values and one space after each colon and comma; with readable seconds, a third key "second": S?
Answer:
{"hour": 1, "minute": 2}
